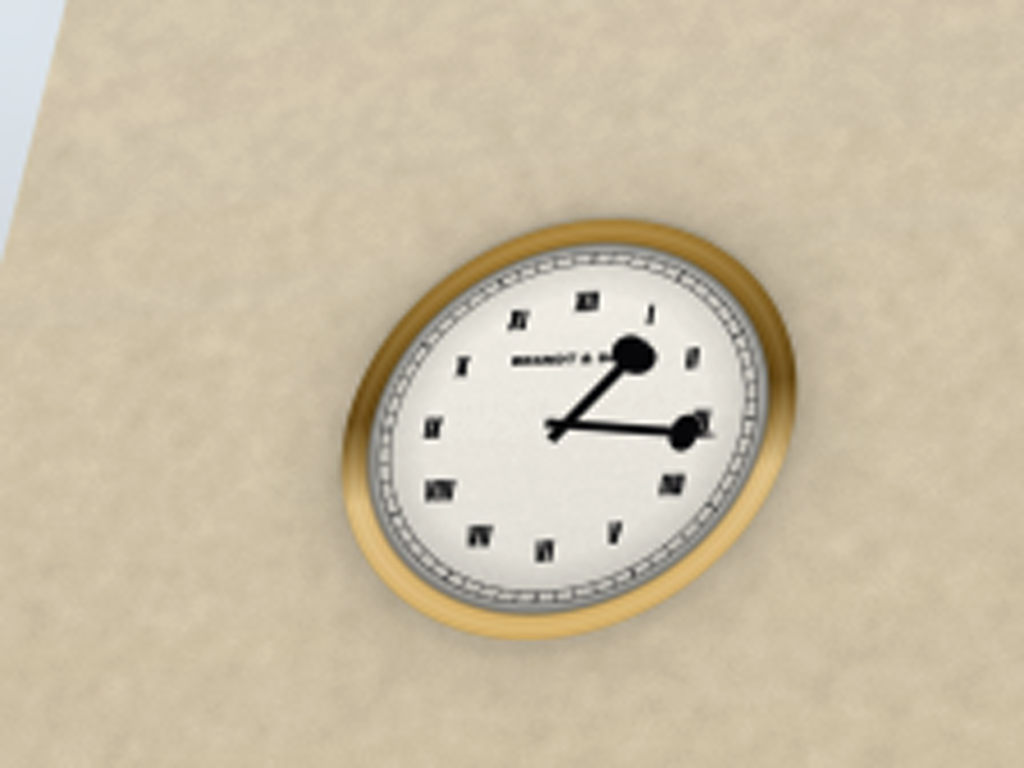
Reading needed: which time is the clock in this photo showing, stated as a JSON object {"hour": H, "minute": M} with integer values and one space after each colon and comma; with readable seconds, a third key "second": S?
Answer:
{"hour": 1, "minute": 16}
